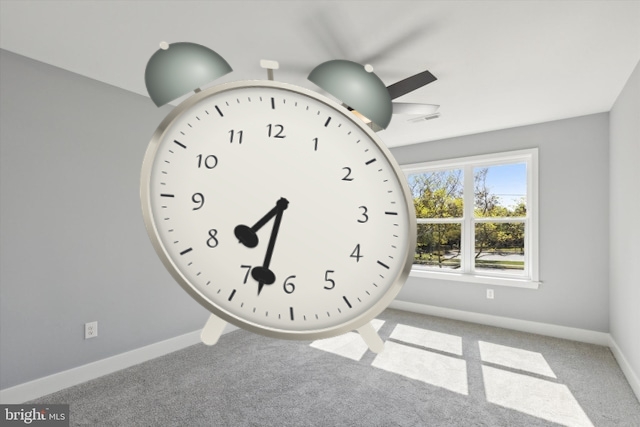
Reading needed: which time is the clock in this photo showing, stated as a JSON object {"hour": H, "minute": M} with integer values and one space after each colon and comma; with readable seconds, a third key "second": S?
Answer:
{"hour": 7, "minute": 33}
